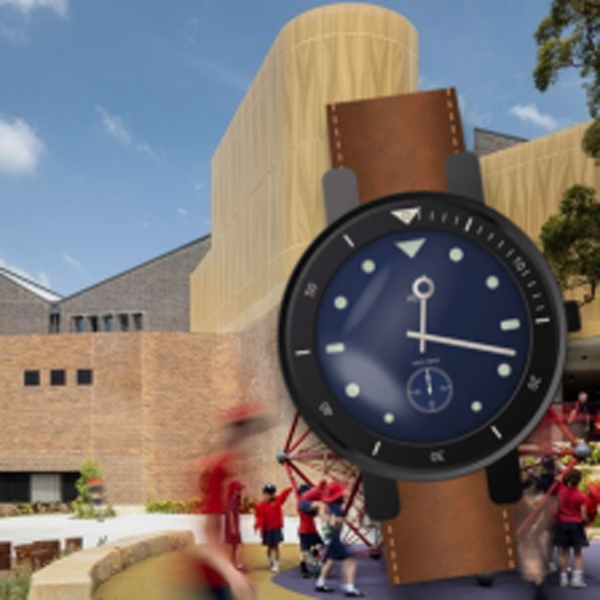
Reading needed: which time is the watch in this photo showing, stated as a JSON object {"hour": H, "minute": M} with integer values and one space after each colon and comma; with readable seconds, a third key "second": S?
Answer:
{"hour": 12, "minute": 18}
